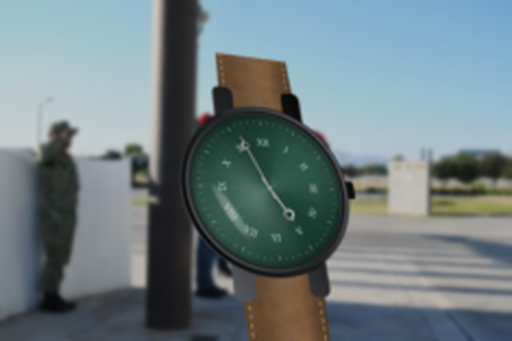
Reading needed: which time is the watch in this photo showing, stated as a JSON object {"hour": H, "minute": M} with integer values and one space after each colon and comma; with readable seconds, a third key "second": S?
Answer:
{"hour": 4, "minute": 56}
